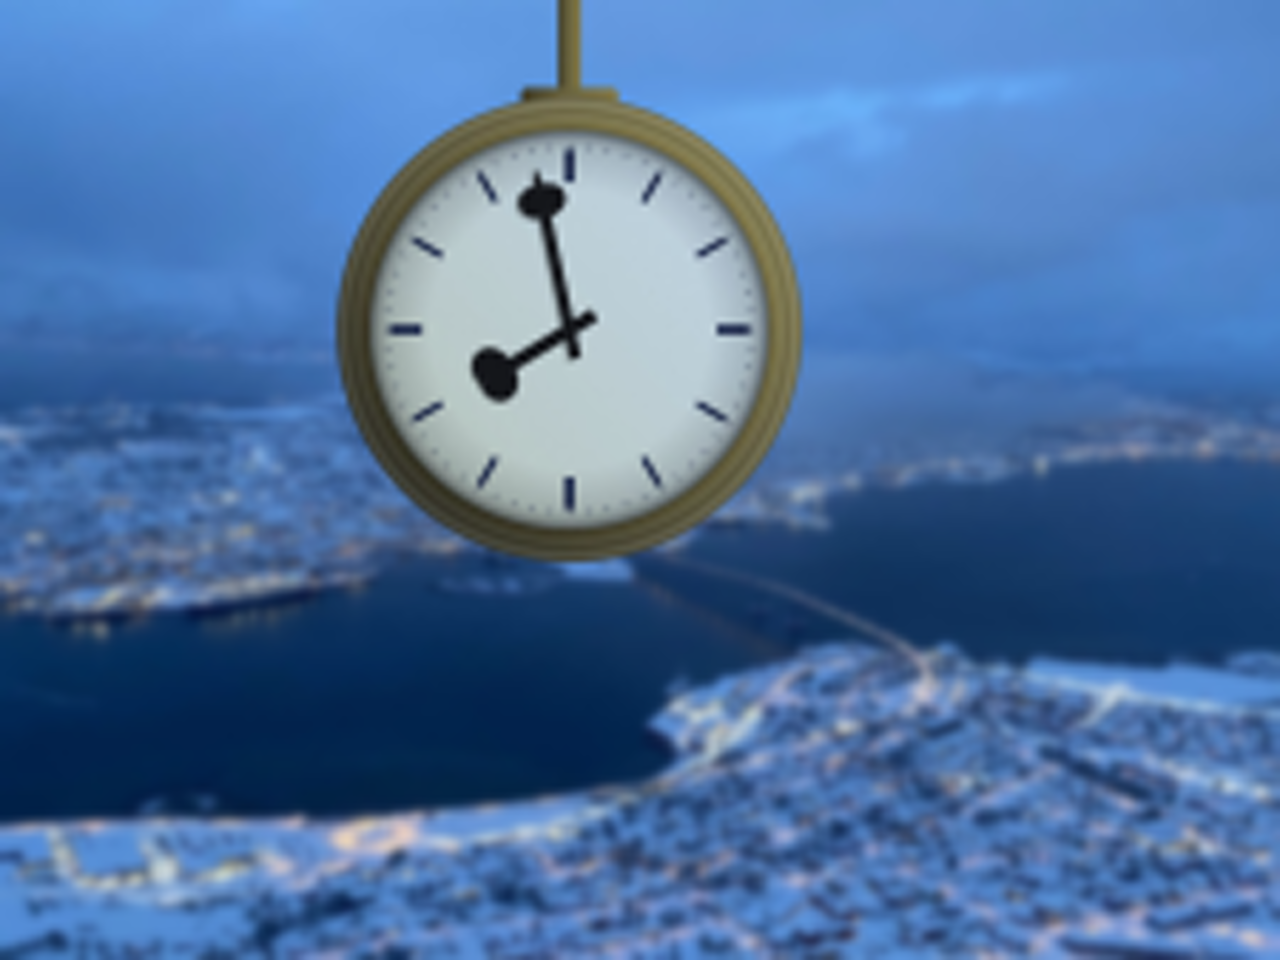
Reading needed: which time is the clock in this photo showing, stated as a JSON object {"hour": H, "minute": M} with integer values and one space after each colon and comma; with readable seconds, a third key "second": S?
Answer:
{"hour": 7, "minute": 58}
